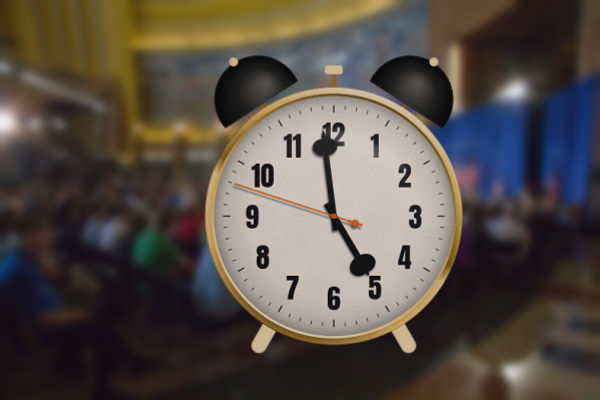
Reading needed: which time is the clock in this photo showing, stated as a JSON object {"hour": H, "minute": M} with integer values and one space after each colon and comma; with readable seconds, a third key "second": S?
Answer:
{"hour": 4, "minute": 58, "second": 48}
